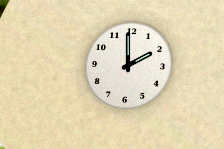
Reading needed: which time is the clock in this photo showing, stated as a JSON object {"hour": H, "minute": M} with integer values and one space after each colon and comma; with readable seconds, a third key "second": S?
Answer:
{"hour": 1, "minute": 59}
